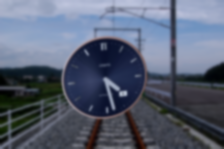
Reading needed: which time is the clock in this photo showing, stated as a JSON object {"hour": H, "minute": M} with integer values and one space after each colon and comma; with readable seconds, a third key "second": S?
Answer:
{"hour": 4, "minute": 28}
